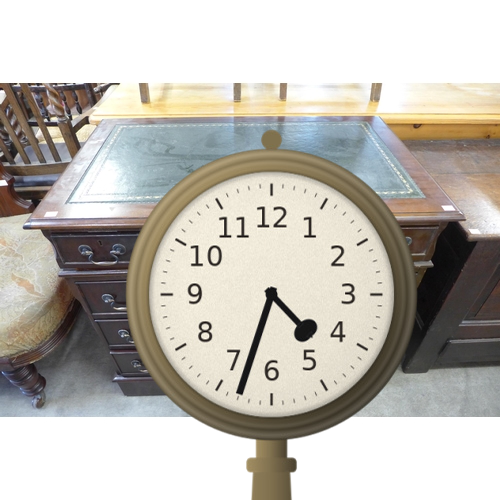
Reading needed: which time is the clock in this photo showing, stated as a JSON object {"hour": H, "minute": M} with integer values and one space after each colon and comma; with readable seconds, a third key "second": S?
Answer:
{"hour": 4, "minute": 33}
